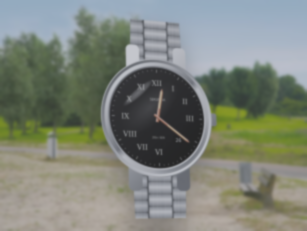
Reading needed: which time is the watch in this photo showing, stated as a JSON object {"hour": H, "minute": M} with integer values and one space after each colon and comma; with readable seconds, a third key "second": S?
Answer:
{"hour": 12, "minute": 21}
